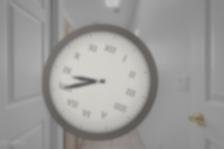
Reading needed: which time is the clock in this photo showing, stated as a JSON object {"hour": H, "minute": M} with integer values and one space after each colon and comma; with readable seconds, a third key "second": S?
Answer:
{"hour": 8, "minute": 40}
